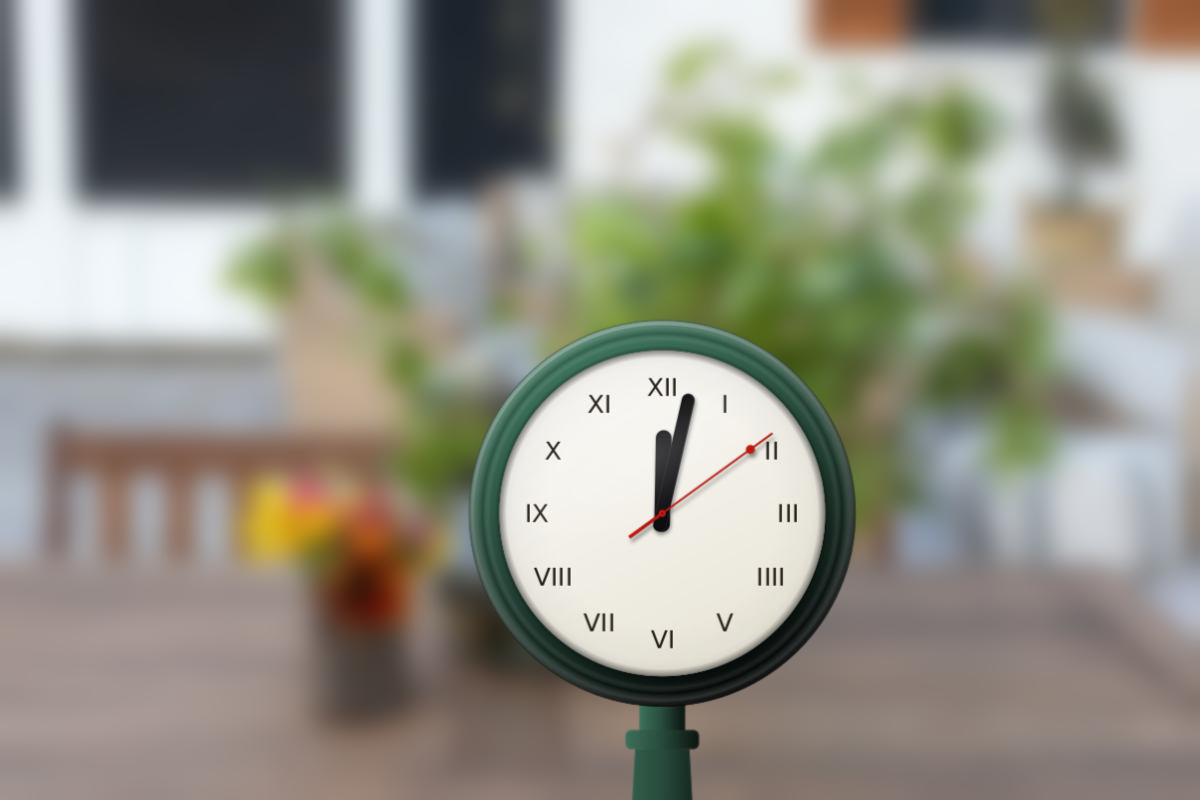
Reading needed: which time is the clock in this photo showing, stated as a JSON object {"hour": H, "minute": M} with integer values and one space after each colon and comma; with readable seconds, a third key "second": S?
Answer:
{"hour": 12, "minute": 2, "second": 9}
